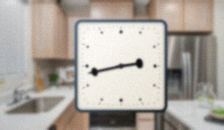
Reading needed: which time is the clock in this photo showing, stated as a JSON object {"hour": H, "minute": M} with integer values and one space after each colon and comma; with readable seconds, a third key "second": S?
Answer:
{"hour": 2, "minute": 43}
